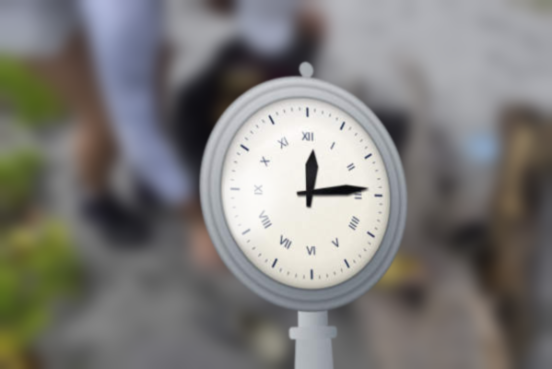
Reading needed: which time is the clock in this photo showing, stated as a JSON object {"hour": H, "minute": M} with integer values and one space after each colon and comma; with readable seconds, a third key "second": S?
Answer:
{"hour": 12, "minute": 14}
